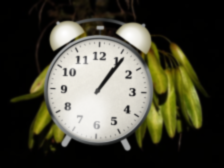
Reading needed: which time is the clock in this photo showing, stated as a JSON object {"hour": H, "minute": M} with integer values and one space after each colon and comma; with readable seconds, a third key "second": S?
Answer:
{"hour": 1, "minute": 6}
